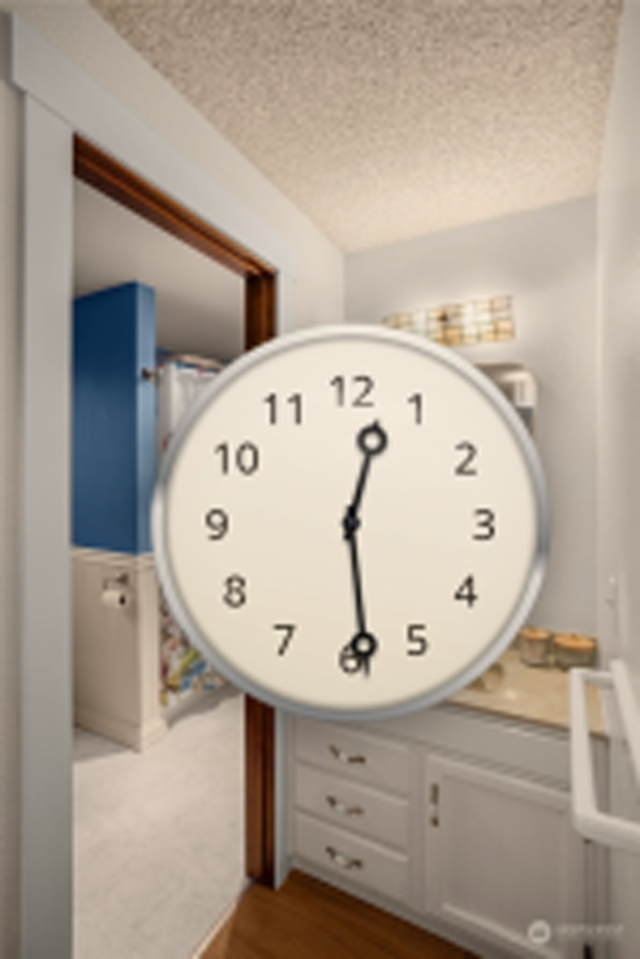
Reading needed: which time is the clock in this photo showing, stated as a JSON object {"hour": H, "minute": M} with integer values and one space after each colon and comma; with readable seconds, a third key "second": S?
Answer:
{"hour": 12, "minute": 29}
